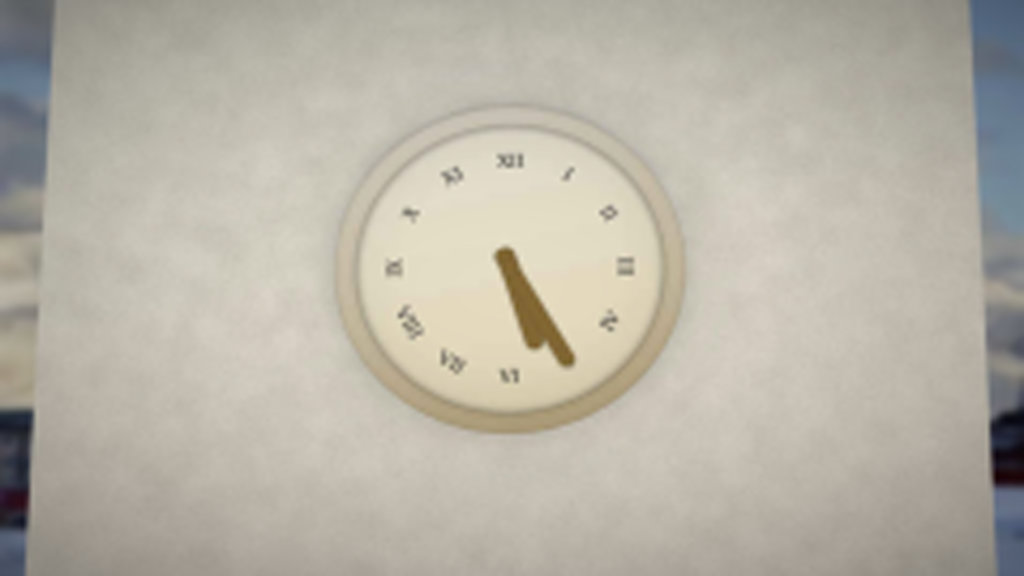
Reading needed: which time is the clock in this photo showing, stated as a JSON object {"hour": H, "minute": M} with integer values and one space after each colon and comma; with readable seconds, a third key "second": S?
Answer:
{"hour": 5, "minute": 25}
